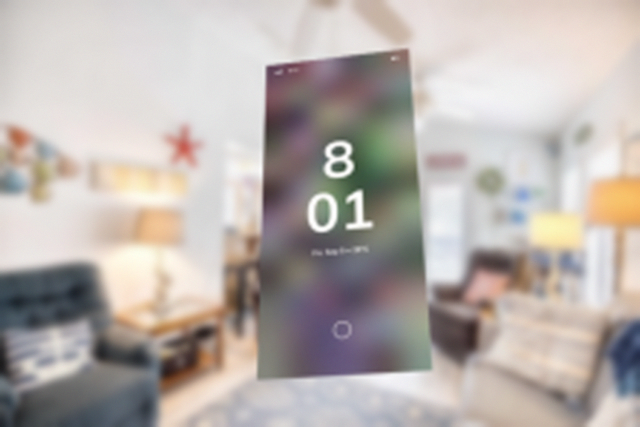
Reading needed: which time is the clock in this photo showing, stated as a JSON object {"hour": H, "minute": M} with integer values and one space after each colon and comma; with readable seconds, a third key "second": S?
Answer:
{"hour": 8, "minute": 1}
